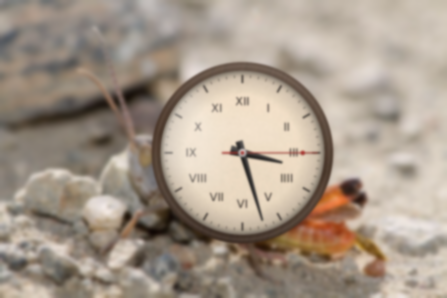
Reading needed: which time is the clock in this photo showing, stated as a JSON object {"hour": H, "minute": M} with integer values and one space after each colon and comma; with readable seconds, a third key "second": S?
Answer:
{"hour": 3, "minute": 27, "second": 15}
